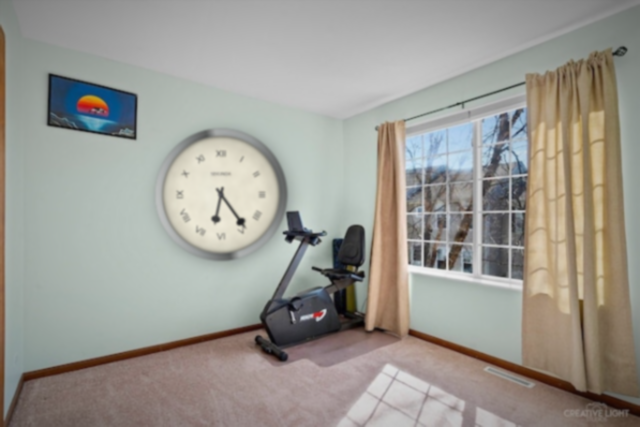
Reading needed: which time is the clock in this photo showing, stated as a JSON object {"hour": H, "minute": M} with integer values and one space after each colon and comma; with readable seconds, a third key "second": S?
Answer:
{"hour": 6, "minute": 24}
